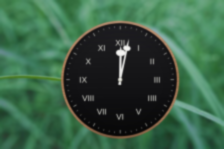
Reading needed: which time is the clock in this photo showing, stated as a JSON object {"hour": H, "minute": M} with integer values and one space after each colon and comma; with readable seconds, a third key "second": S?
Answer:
{"hour": 12, "minute": 2}
